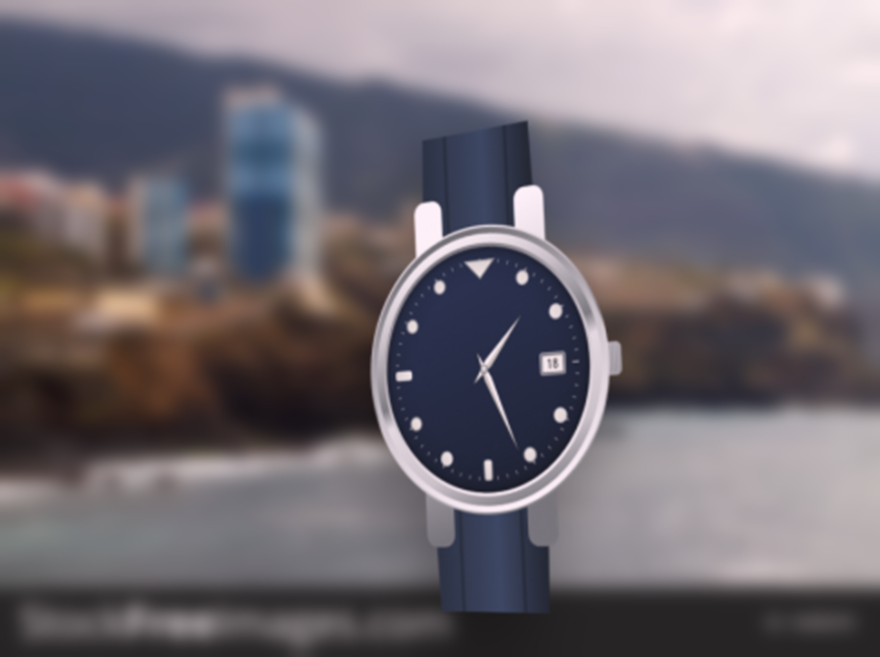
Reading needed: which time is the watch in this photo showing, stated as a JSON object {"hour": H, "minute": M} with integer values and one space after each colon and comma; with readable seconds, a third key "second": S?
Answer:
{"hour": 1, "minute": 26}
